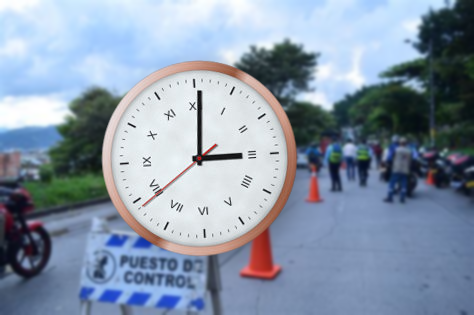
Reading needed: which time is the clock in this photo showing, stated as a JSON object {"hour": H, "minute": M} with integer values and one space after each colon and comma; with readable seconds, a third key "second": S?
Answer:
{"hour": 3, "minute": 0, "second": 39}
